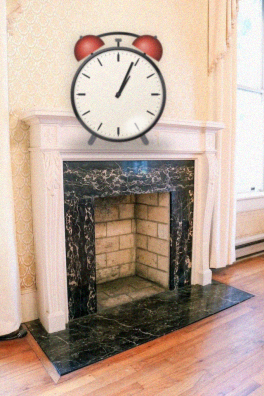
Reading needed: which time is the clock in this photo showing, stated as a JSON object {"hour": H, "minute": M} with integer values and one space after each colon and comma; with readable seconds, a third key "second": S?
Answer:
{"hour": 1, "minute": 4}
